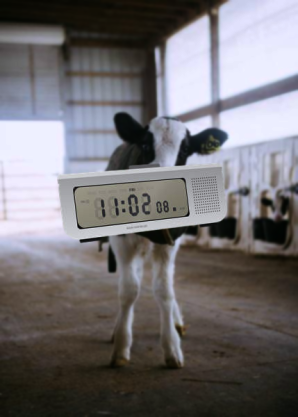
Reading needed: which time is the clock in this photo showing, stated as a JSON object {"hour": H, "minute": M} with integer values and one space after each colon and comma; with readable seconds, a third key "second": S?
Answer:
{"hour": 11, "minute": 2, "second": 8}
